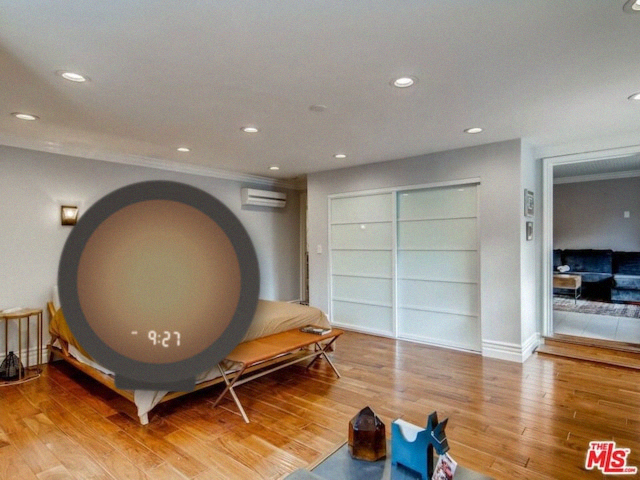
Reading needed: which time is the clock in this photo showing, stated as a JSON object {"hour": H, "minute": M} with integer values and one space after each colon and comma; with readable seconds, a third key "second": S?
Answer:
{"hour": 9, "minute": 27}
